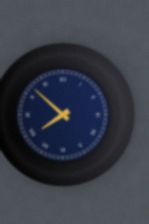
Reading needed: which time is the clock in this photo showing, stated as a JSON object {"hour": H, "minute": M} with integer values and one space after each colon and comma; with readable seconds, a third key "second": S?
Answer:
{"hour": 7, "minute": 52}
